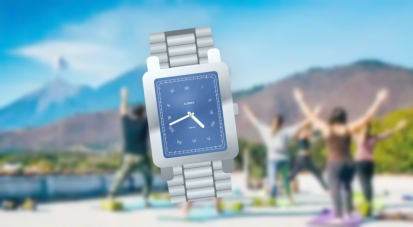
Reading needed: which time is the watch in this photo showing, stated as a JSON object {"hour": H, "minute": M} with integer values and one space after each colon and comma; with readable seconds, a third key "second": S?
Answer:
{"hour": 4, "minute": 42}
